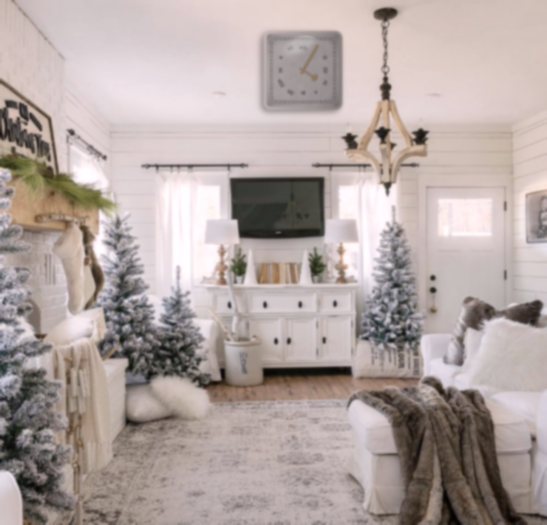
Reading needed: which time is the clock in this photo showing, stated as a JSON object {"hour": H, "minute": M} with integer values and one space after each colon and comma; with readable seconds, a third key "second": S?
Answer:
{"hour": 4, "minute": 5}
